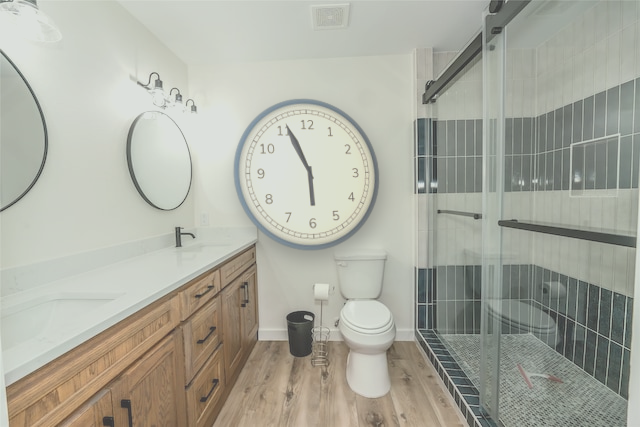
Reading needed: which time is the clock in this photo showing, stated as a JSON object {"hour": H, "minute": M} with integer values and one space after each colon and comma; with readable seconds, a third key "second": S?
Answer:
{"hour": 5, "minute": 56}
